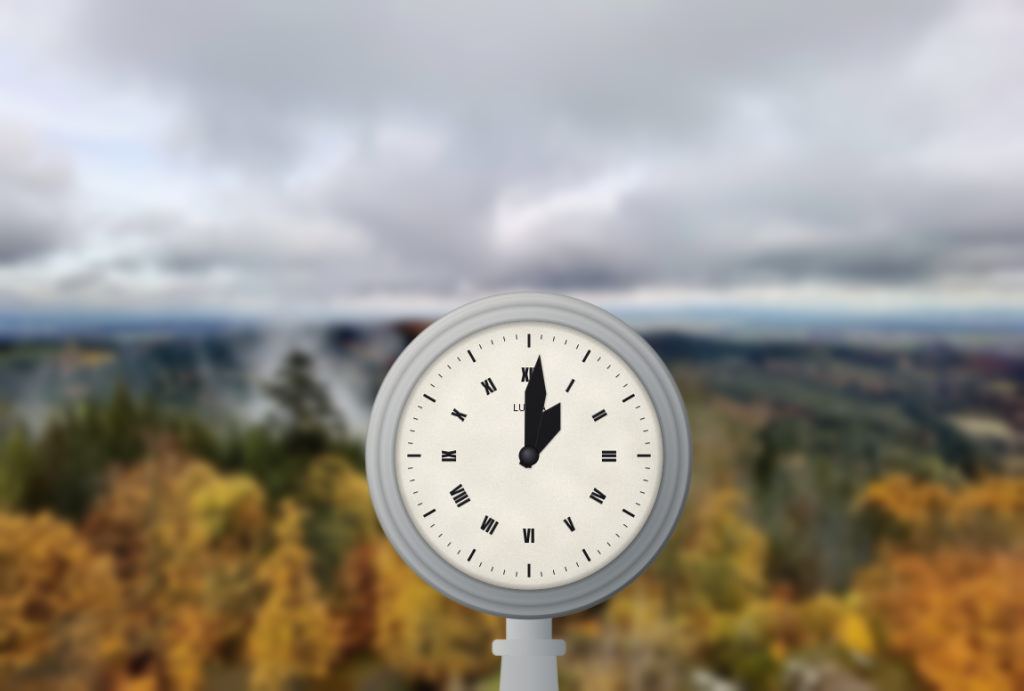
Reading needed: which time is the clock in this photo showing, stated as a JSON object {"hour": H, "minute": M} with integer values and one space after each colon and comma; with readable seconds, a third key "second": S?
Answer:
{"hour": 1, "minute": 1}
